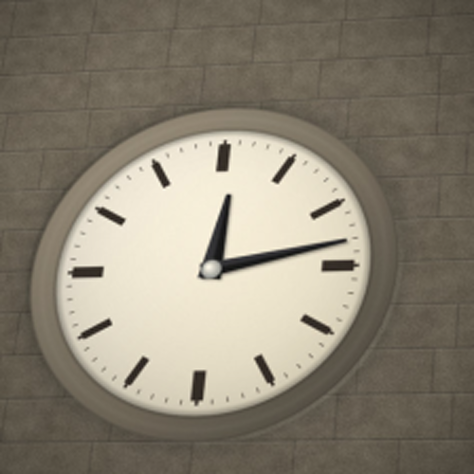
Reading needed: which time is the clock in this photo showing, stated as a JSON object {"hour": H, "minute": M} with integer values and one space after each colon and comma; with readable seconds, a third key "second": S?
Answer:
{"hour": 12, "minute": 13}
